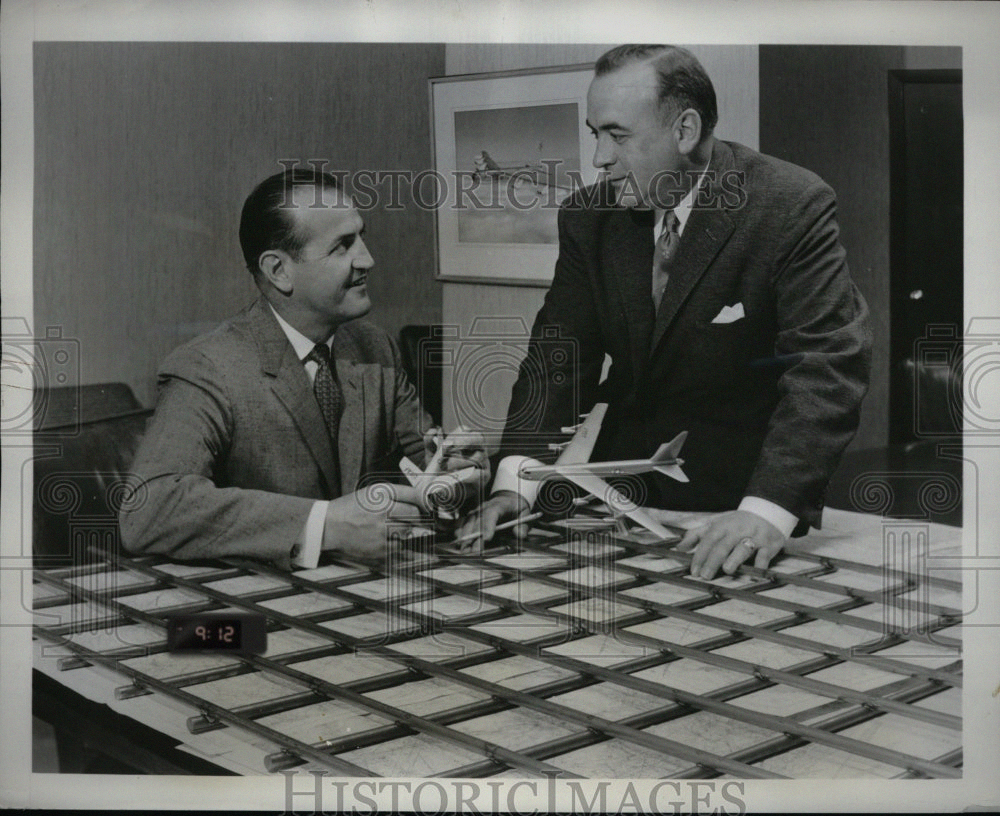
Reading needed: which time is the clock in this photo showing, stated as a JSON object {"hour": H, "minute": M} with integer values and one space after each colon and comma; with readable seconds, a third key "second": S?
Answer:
{"hour": 9, "minute": 12}
